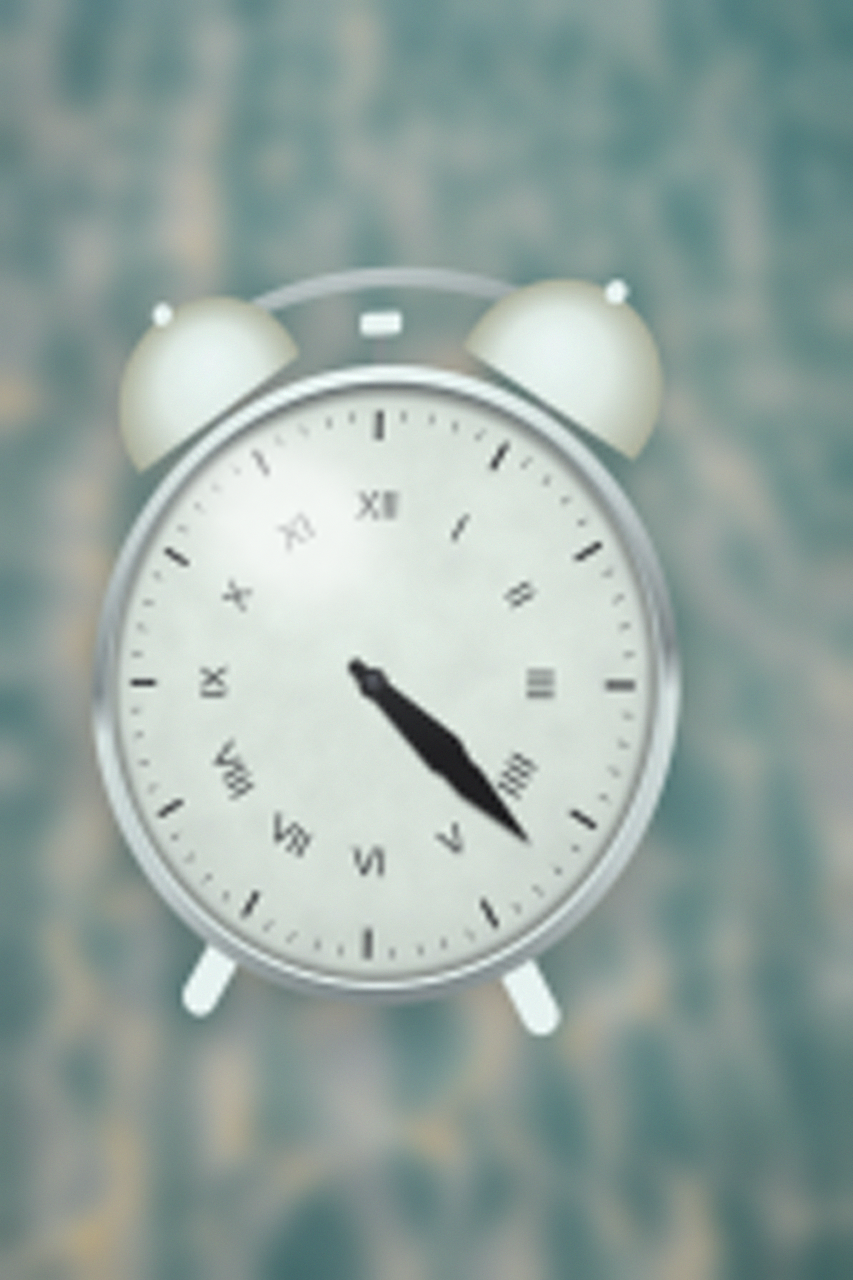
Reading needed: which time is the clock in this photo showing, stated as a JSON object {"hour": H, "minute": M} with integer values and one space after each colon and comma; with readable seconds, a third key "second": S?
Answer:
{"hour": 4, "minute": 22}
